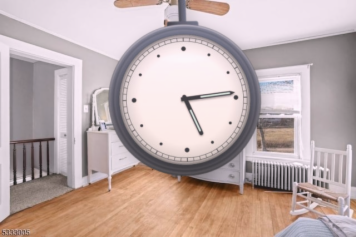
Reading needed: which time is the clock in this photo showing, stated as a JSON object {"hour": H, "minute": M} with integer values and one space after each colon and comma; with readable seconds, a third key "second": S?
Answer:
{"hour": 5, "minute": 14}
